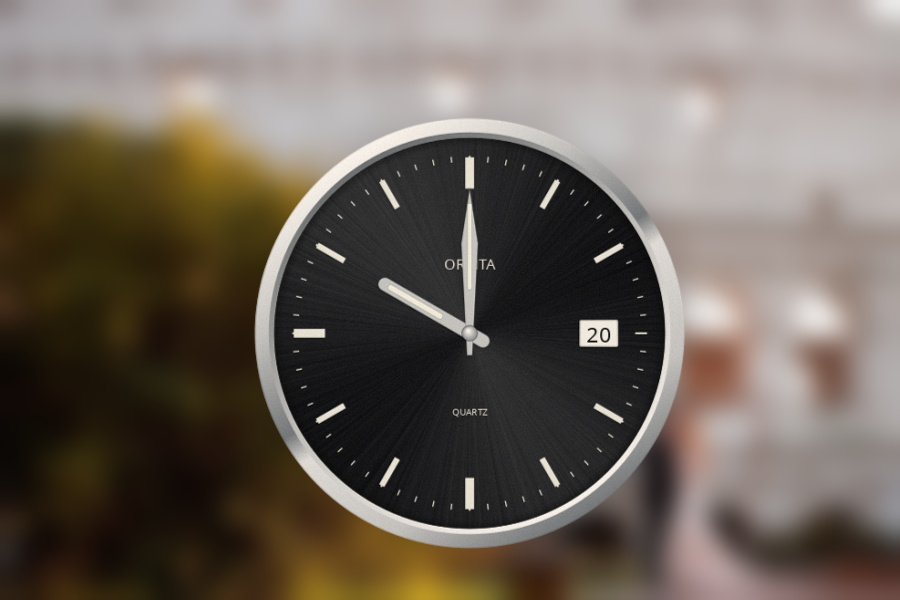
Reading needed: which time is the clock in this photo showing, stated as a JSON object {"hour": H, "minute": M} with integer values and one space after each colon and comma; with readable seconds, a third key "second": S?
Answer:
{"hour": 10, "minute": 0}
